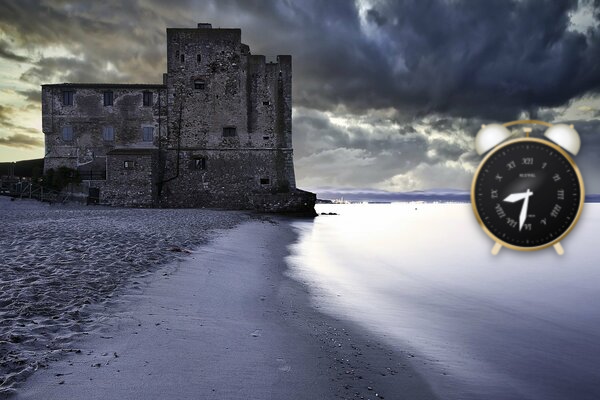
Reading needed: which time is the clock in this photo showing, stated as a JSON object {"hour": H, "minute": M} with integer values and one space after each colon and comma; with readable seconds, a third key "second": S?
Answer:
{"hour": 8, "minute": 32}
